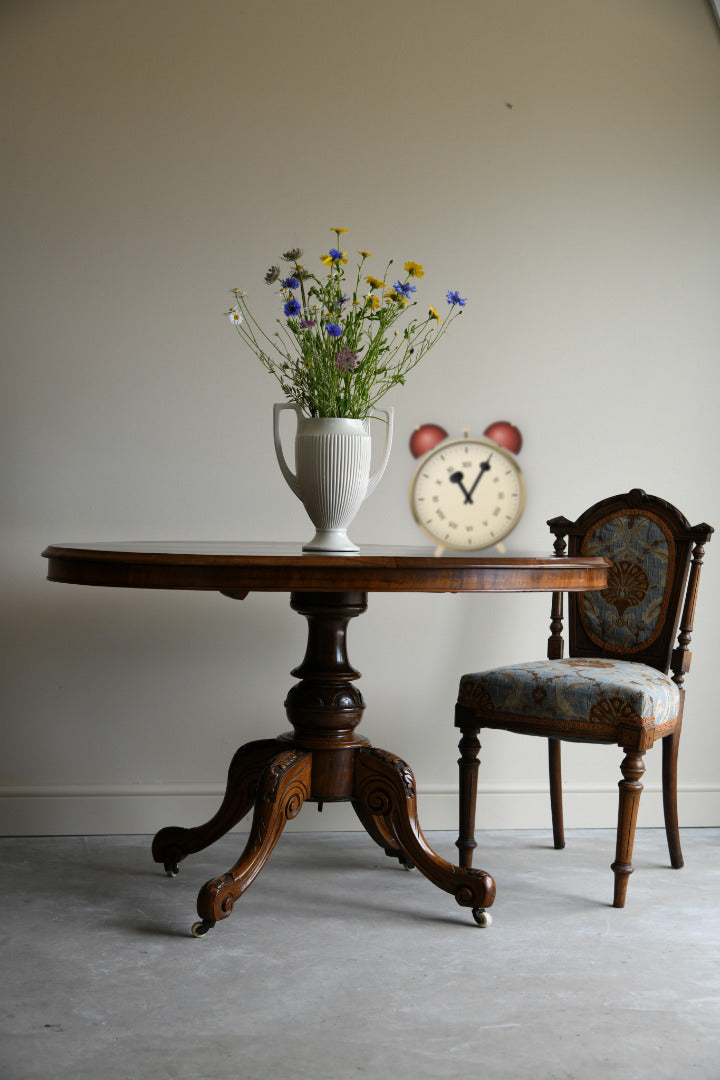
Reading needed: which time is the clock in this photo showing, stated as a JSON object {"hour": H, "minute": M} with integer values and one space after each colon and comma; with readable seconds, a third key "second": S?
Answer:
{"hour": 11, "minute": 5}
